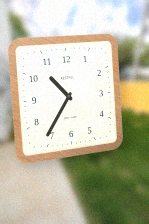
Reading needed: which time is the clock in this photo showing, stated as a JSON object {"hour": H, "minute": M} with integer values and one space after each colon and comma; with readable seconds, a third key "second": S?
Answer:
{"hour": 10, "minute": 36}
